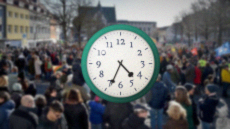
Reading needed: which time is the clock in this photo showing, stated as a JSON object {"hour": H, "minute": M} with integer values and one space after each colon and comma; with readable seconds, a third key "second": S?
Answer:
{"hour": 4, "minute": 34}
